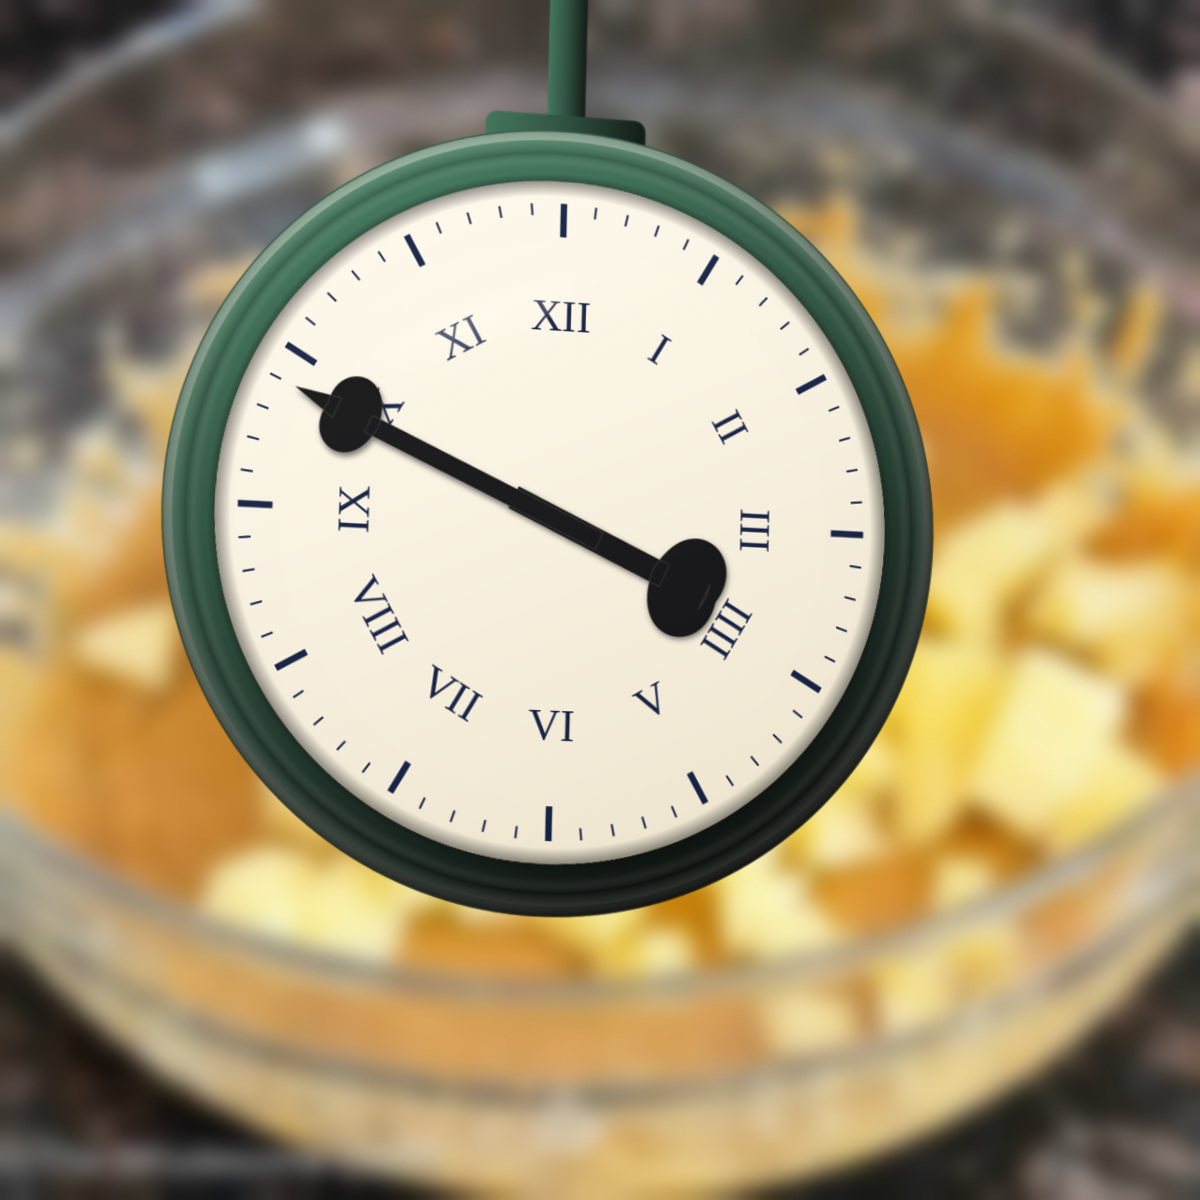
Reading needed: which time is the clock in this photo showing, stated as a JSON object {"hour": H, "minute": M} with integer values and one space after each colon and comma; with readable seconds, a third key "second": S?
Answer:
{"hour": 3, "minute": 49}
